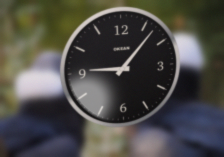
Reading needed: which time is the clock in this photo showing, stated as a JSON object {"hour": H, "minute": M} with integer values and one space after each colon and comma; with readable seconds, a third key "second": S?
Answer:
{"hour": 9, "minute": 7}
